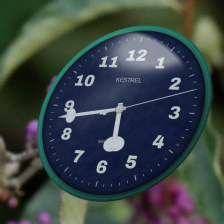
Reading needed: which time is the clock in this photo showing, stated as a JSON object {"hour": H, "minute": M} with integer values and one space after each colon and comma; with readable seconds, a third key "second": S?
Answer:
{"hour": 5, "minute": 43, "second": 12}
